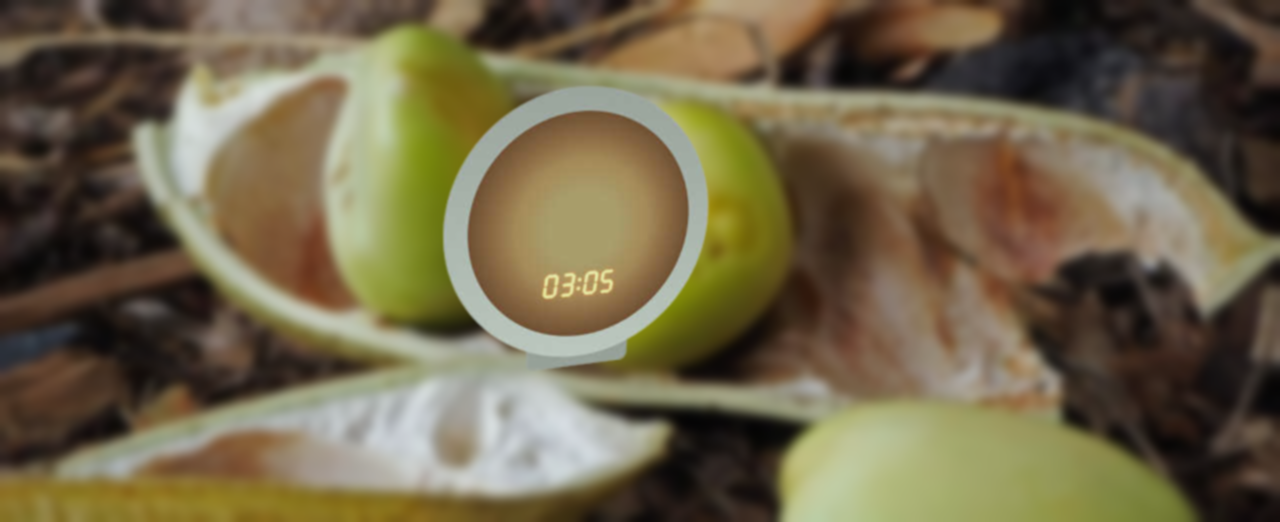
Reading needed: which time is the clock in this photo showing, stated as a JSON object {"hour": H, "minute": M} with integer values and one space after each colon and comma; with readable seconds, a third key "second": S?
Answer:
{"hour": 3, "minute": 5}
